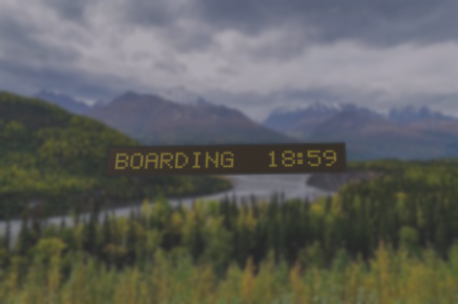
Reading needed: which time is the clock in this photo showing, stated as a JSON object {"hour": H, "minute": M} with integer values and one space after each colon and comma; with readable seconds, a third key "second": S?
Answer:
{"hour": 18, "minute": 59}
